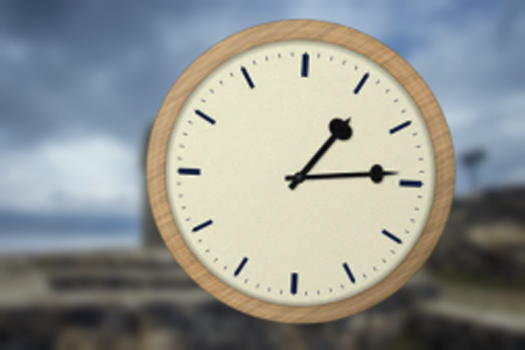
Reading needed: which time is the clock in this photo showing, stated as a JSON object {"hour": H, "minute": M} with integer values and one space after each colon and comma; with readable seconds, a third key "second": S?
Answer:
{"hour": 1, "minute": 14}
